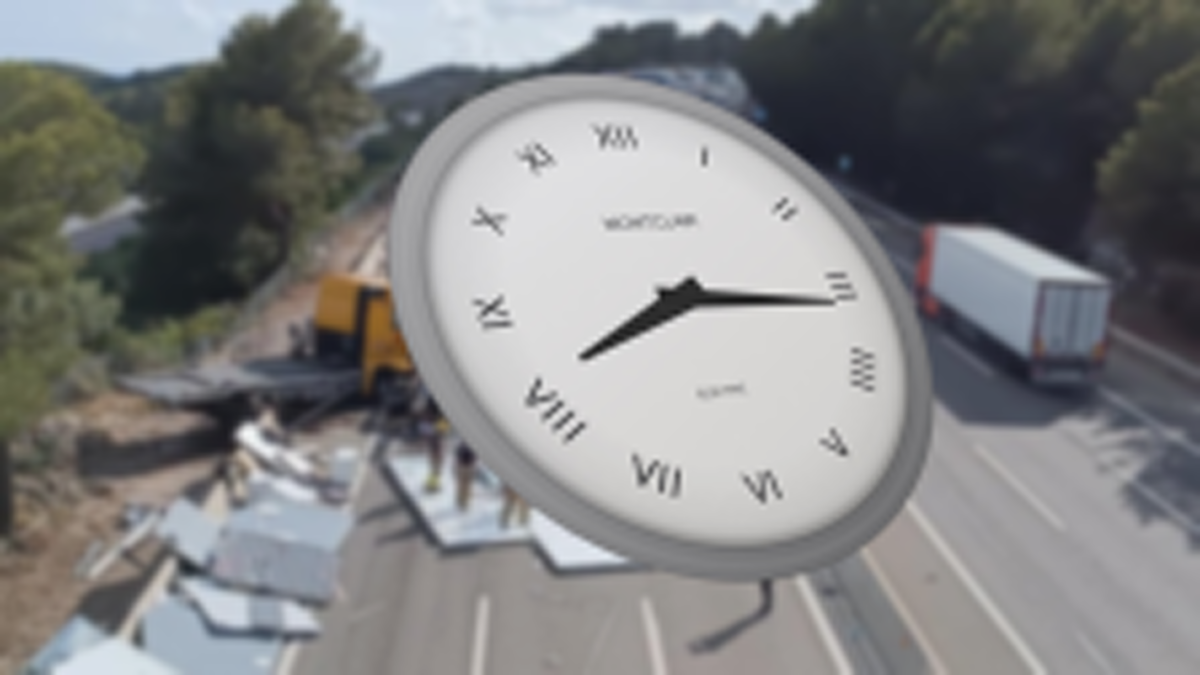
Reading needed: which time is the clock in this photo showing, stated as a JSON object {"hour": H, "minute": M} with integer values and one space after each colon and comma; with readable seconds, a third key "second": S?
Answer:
{"hour": 8, "minute": 16}
